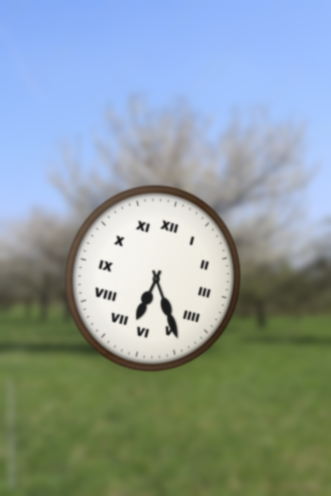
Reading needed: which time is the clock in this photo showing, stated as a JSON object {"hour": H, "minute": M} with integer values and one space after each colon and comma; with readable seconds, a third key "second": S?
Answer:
{"hour": 6, "minute": 24}
